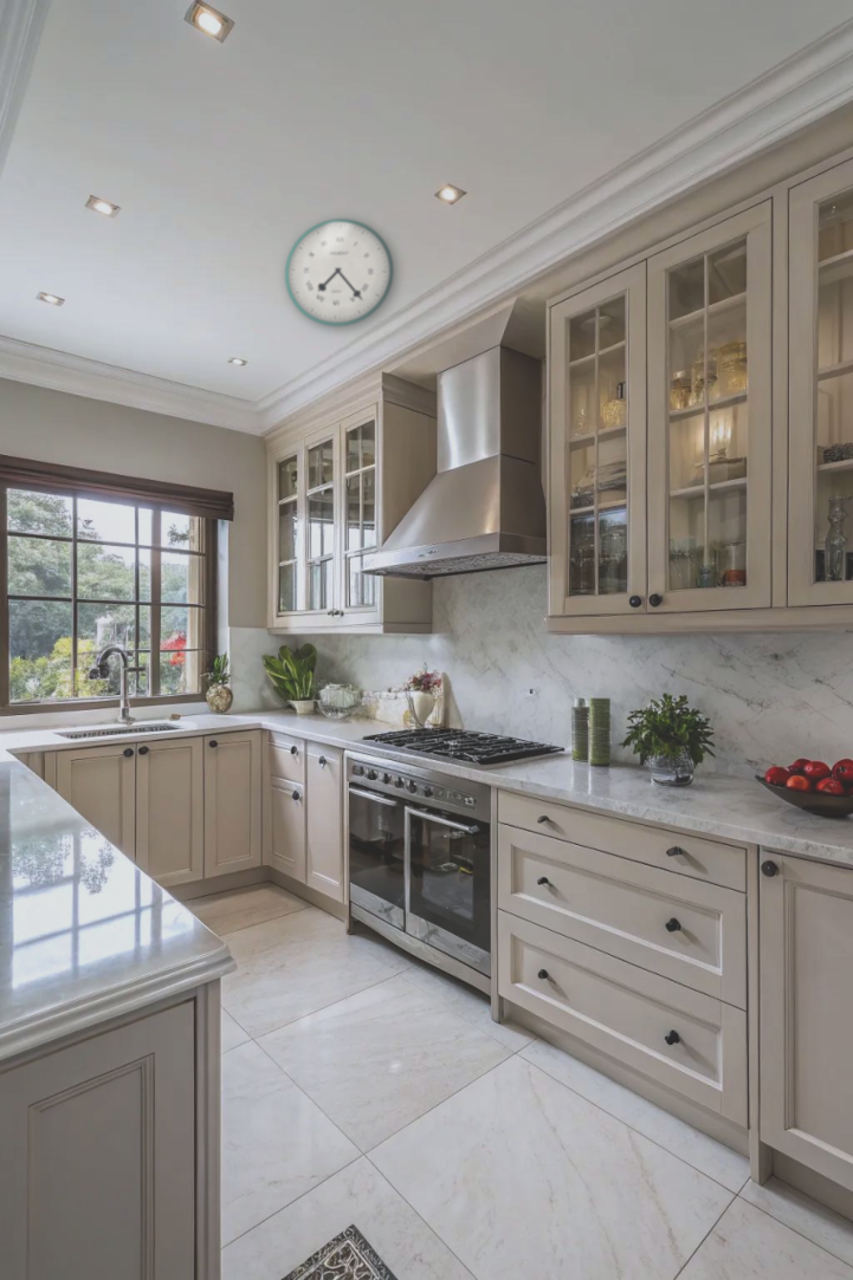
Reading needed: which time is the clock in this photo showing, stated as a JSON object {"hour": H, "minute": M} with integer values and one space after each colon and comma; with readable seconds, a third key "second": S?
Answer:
{"hour": 7, "minute": 23}
